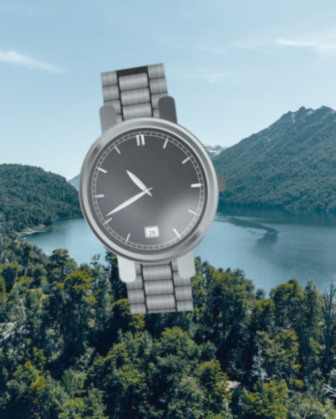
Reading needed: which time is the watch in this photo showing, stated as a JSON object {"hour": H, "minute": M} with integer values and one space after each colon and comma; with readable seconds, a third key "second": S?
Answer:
{"hour": 10, "minute": 41}
